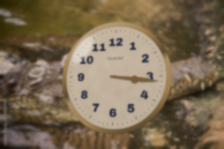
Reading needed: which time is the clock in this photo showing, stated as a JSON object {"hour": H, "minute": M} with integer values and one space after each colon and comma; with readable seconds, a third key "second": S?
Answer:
{"hour": 3, "minute": 16}
